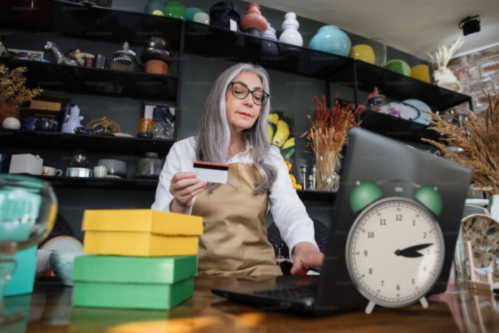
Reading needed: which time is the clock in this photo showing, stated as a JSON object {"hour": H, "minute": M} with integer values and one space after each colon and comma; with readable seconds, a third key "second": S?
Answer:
{"hour": 3, "minute": 13}
